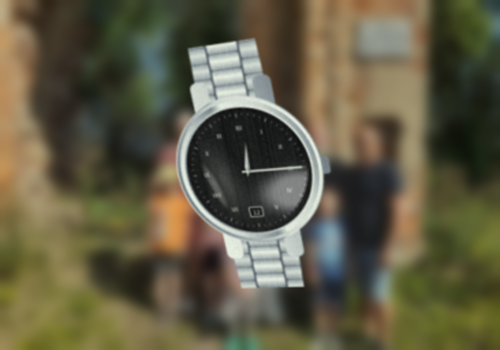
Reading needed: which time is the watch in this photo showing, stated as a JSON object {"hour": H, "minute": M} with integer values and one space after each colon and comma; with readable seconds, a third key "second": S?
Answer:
{"hour": 12, "minute": 15}
